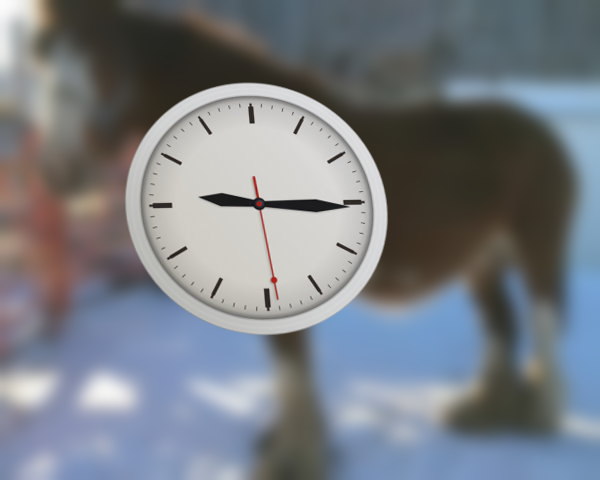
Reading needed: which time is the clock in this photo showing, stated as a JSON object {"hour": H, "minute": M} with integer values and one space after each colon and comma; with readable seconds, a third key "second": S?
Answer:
{"hour": 9, "minute": 15, "second": 29}
